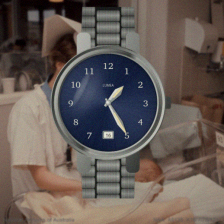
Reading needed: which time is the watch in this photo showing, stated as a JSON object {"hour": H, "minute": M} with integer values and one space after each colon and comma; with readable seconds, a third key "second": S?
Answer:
{"hour": 1, "minute": 25}
